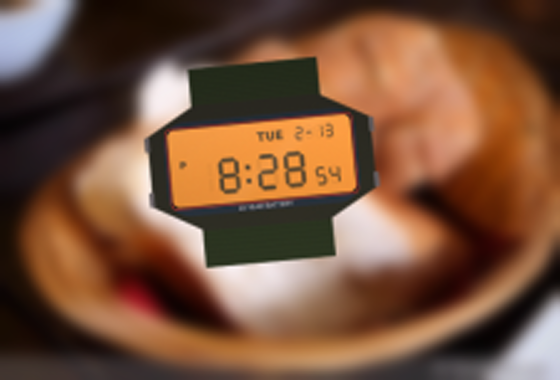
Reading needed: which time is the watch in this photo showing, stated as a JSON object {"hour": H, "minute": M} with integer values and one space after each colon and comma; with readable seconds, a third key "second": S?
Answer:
{"hour": 8, "minute": 28, "second": 54}
